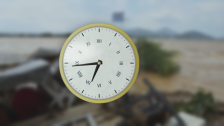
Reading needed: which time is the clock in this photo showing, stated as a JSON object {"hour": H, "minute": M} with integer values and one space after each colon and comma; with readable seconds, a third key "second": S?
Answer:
{"hour": 6, "minute": 44}
